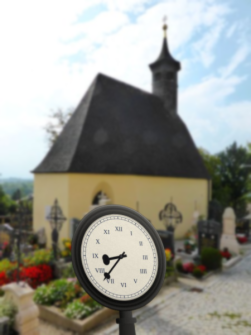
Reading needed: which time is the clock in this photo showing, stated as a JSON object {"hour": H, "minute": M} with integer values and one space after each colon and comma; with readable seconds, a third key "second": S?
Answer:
{"hour": 8, "minute": 37}
